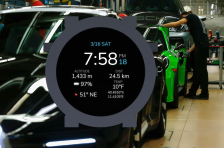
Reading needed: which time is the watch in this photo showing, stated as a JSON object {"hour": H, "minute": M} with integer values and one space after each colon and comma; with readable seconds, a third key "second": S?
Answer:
{"hour": 7, "minute": 58}
